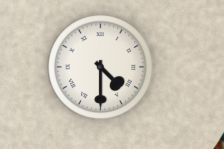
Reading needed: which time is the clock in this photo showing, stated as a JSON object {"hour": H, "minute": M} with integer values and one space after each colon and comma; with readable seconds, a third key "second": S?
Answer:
{"hour": 4, "minute": 30}
